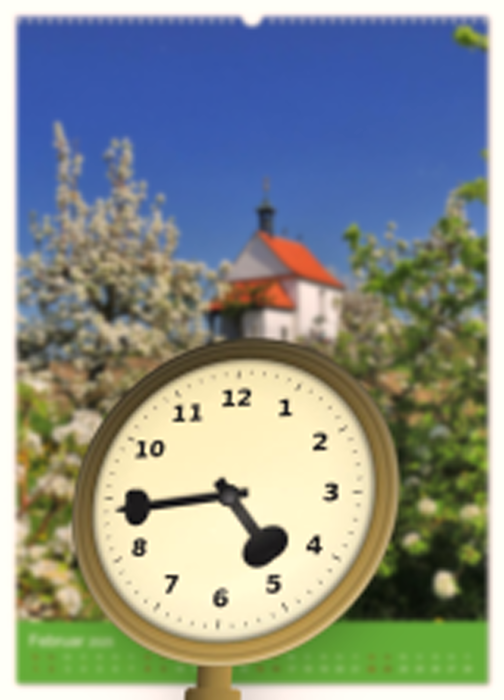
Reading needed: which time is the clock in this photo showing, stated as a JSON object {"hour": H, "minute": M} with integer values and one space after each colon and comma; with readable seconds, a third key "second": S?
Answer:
{"hour": 4, "minute": 44}
